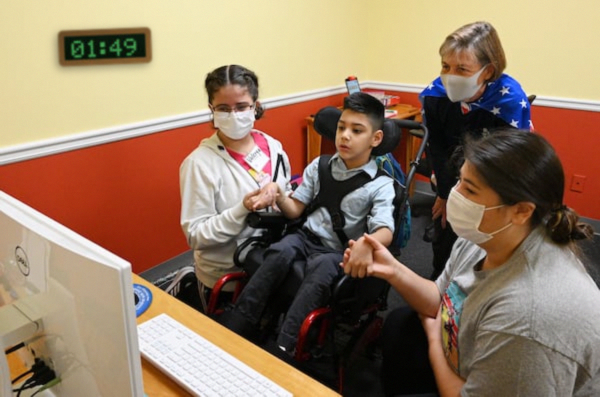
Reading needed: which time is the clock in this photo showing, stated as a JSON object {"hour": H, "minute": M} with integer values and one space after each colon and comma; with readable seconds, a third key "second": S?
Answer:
{"hour": 1, "minute": 49}
